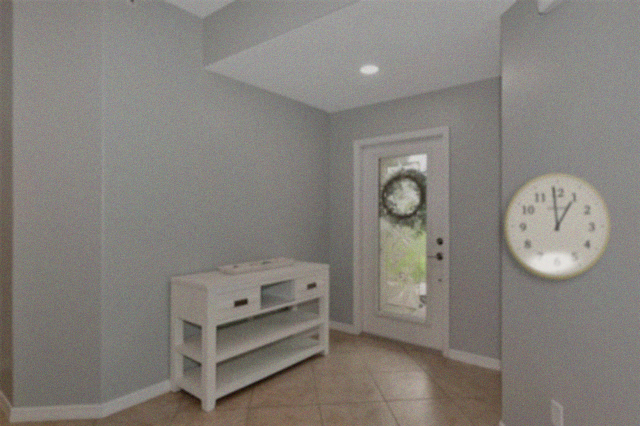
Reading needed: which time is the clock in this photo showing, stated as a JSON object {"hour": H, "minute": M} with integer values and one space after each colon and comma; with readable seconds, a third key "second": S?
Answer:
{"hour": 12, "minute": 59}
